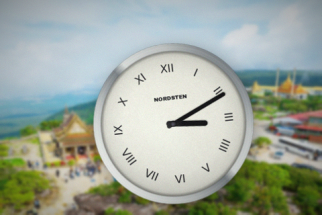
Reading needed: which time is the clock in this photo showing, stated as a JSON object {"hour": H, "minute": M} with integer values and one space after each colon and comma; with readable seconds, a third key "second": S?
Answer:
{"hour": 3, "minute": 11}
